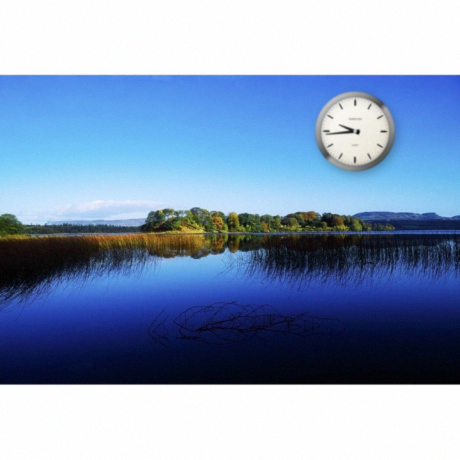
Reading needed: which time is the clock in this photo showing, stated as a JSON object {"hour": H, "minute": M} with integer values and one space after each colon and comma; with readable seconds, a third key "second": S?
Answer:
{"hour": 9, "minute": 44}
